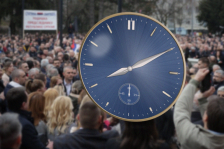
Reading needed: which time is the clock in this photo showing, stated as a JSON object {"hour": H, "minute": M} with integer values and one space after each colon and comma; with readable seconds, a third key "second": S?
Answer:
{"hour": 8, "minute": 10}
